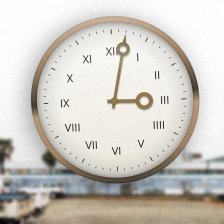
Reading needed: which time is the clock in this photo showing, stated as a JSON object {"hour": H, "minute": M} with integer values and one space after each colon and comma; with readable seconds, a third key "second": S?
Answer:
{"hour": 3, "minute": 2}
